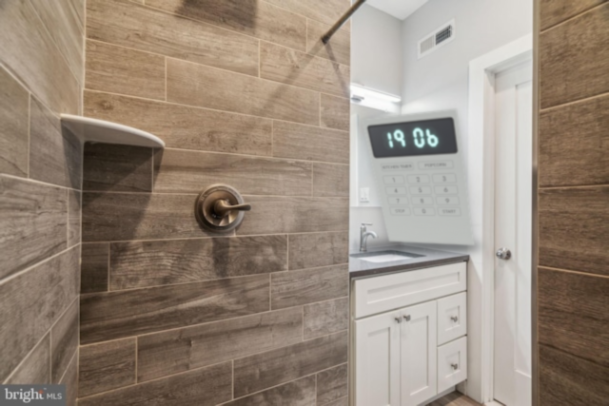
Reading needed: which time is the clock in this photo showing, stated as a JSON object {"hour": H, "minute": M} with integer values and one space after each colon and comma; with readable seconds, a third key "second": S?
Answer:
{"hour": 19, "minute": 6}
